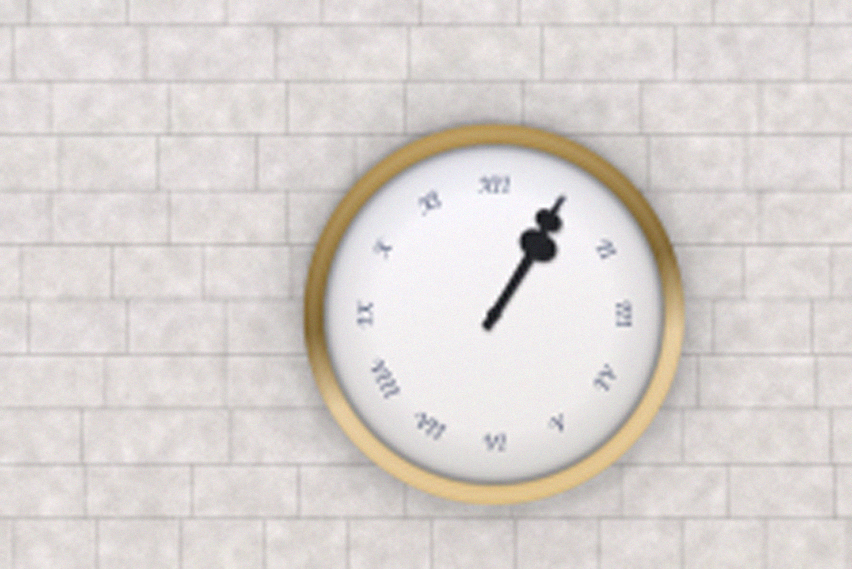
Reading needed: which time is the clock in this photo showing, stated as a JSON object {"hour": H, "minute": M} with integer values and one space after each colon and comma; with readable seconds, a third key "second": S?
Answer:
{"hour": 1, "minute": 5}
